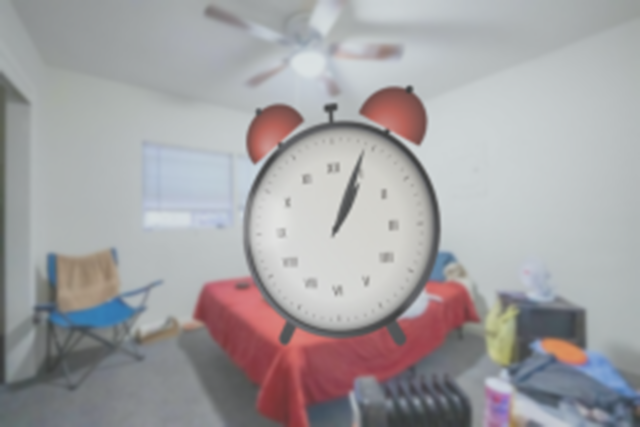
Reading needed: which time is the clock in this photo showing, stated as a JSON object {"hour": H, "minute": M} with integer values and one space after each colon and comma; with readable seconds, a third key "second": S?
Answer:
{"hour": 1, "minute": 4}
